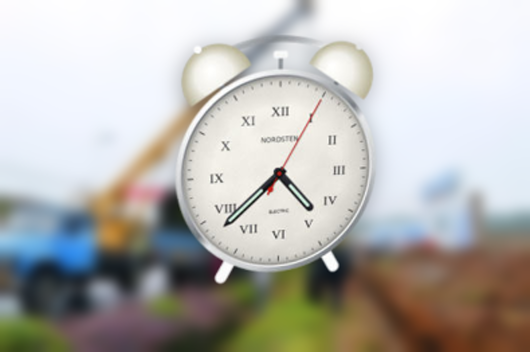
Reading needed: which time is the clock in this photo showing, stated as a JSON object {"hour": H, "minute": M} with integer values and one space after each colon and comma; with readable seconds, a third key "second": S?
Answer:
{"hour": 4, "minute": 38, "second": 5}
